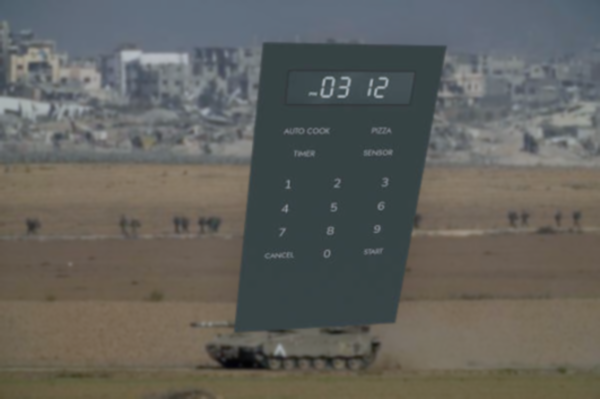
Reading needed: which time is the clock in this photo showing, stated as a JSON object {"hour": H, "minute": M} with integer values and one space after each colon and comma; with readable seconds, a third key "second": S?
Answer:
{"hour": 3, "minute": 12}
